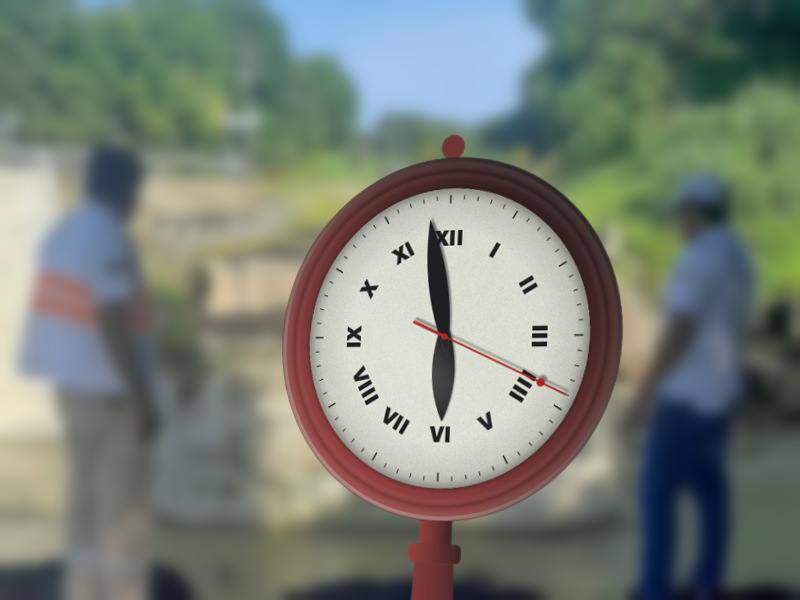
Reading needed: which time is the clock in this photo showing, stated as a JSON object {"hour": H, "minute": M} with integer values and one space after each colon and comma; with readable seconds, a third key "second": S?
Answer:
{"hour": 5, "minute": 58, "second": 19}
